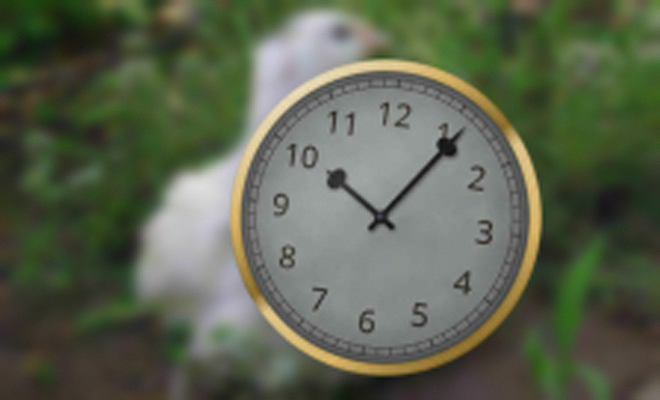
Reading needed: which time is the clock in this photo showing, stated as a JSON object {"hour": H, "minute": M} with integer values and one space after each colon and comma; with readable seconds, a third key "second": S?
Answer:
{"hour": 10, "minute": 6}
